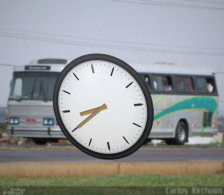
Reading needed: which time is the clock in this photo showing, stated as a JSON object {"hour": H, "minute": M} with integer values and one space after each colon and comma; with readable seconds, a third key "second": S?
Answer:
{"hour": 8, "minute": 40}
